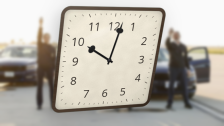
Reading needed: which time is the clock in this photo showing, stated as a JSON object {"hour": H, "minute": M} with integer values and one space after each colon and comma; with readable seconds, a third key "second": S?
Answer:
{"hour": 10, "minute": 2}
